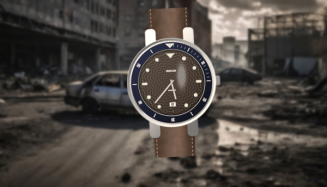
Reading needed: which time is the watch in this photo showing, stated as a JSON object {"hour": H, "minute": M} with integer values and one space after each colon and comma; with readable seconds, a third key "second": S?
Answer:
{"hour": 5, "minute": 37}
